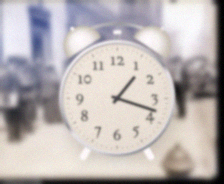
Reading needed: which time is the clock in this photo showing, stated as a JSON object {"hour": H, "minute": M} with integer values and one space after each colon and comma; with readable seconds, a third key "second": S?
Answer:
{"hour": 1, "minute": 18}
